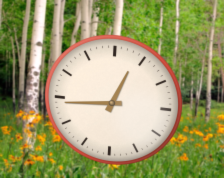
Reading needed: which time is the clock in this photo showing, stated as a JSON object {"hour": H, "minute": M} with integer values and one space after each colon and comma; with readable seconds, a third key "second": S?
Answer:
{"hour": 12, "minute": 44}
